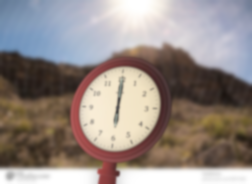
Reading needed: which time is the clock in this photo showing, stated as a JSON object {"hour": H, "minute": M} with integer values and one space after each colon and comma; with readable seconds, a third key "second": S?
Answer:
{"hour": 6, "minute": 0}
